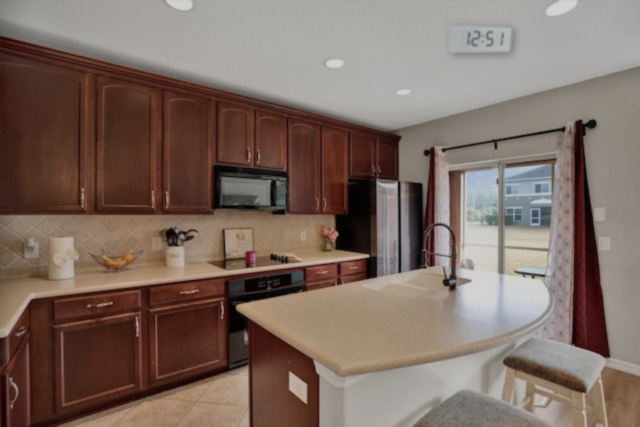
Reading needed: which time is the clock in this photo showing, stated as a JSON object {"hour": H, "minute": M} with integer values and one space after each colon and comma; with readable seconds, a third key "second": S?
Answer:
{"hour": 12, "minute": 51}
